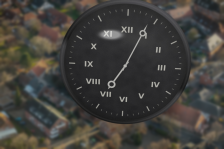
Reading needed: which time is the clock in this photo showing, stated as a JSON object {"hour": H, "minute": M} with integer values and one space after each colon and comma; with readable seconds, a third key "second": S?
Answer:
{"hour": 7, "minute": 4}
